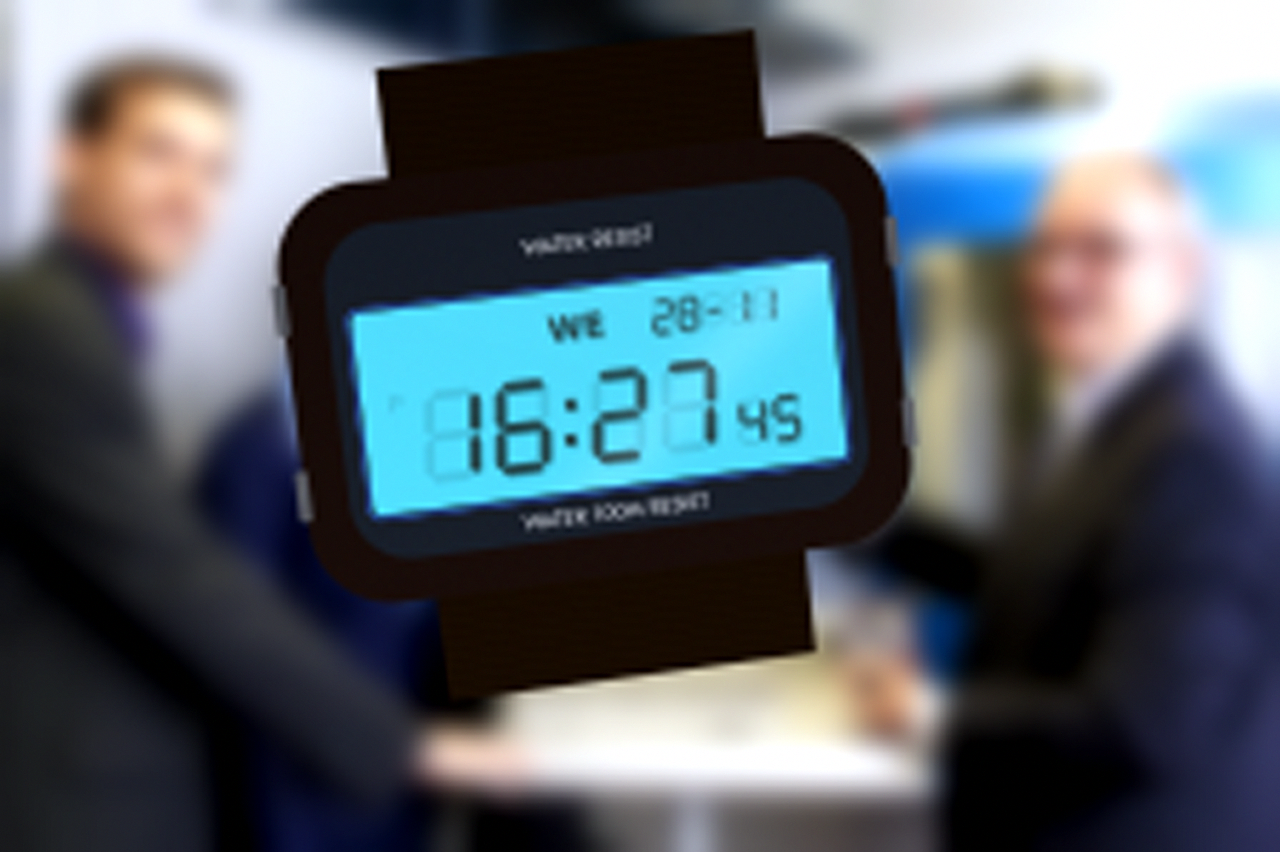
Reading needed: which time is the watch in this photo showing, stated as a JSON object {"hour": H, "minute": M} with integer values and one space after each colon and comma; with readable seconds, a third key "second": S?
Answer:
{"hour": 16, "minute": 27, "second": 45}
